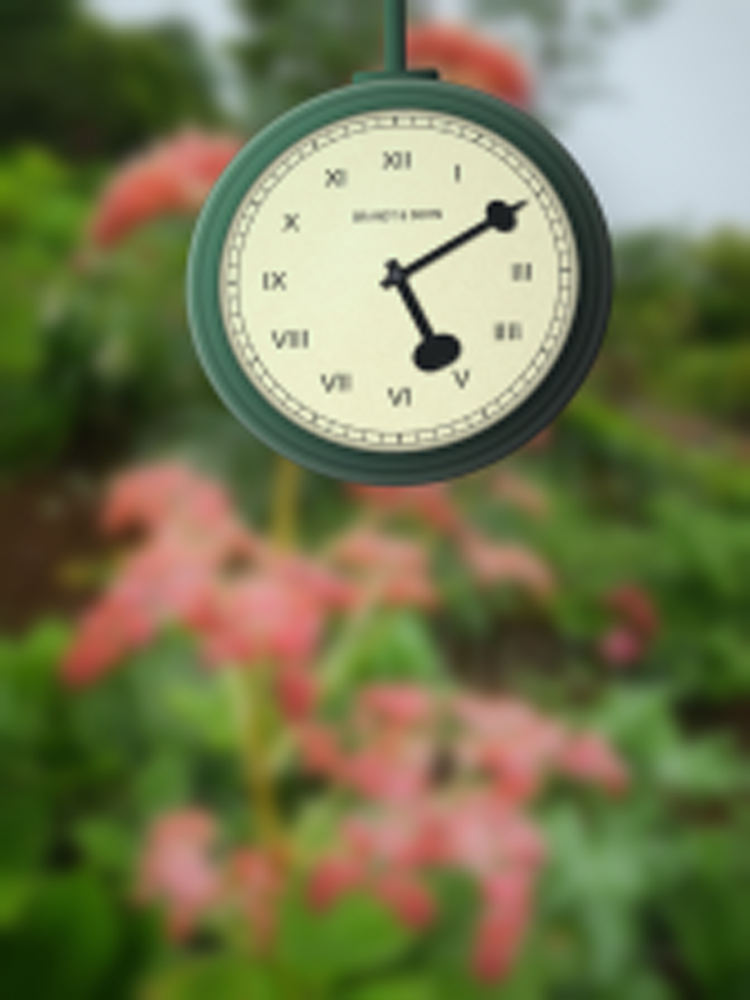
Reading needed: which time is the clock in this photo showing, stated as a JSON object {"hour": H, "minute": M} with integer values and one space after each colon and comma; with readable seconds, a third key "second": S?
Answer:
{"hour": 5, "minute": 10}
